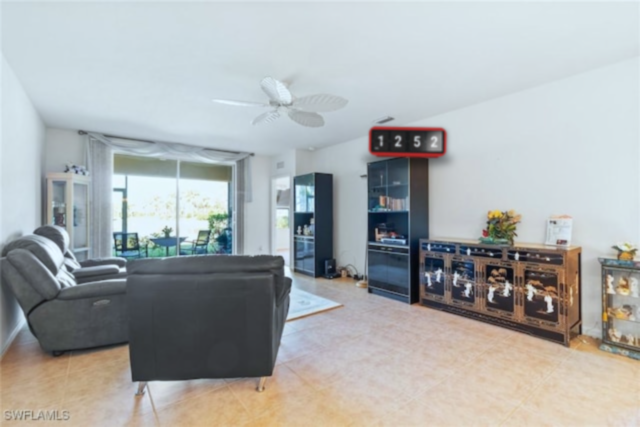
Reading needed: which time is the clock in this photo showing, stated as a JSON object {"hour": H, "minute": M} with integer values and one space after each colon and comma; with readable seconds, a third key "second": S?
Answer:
{"hour": 12, "minute": 52}
